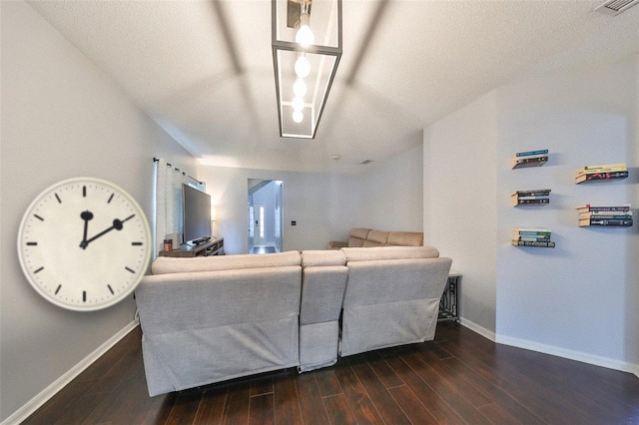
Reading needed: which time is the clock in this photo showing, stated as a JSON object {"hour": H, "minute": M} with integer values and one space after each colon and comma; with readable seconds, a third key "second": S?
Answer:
{"hour": 12, "minute": 10}
